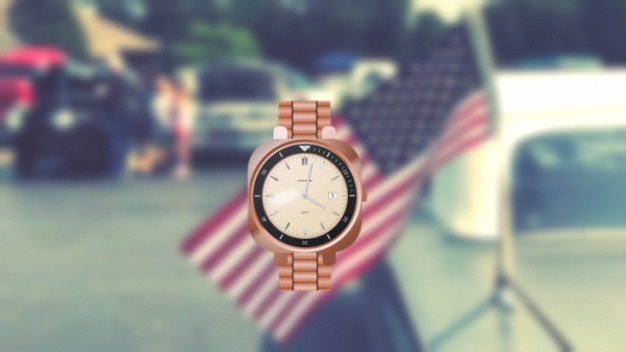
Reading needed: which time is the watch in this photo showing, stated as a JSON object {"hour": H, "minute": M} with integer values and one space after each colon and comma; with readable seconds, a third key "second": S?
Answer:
{"hour": 4, "minute": 2}
